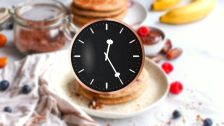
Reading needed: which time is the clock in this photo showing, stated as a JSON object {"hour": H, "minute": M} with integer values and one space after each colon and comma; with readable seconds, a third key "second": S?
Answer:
{"hour": 12, "minute": 25}
